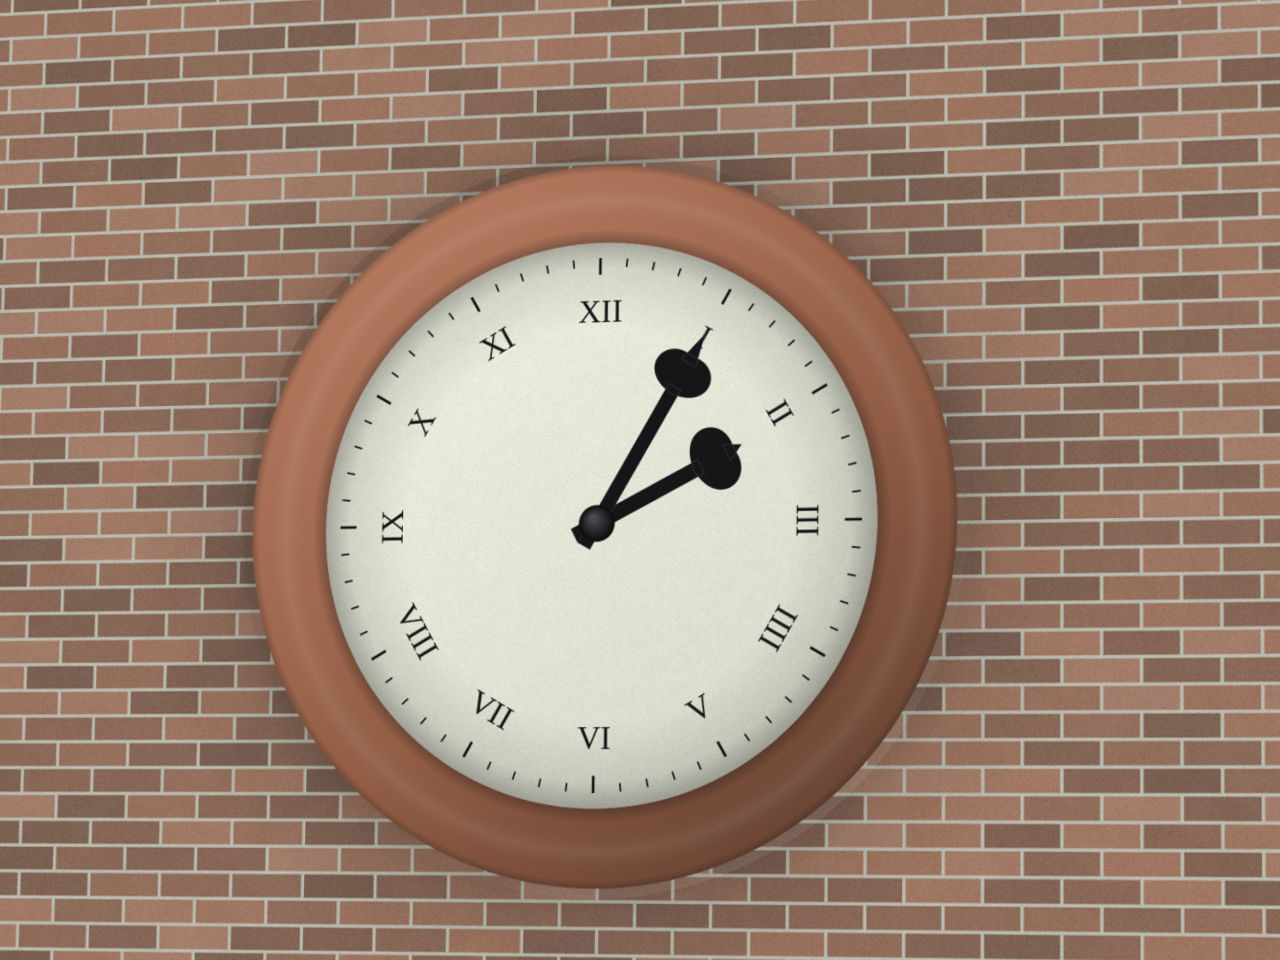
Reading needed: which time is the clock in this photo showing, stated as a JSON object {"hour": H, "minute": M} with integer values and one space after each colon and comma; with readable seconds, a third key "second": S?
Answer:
{"hour": 2, "minute": 5}
